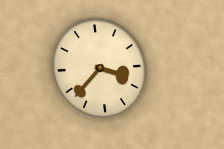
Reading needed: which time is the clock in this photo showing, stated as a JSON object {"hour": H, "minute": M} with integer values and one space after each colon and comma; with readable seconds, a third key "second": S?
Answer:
{"hour": 3, "minute": 38}
